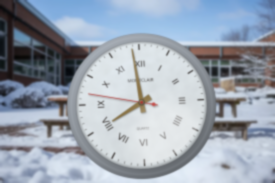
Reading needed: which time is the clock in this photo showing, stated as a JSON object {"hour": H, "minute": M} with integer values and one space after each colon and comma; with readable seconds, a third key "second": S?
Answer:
{"hour": 7, "minute": 58, "second": 47}
